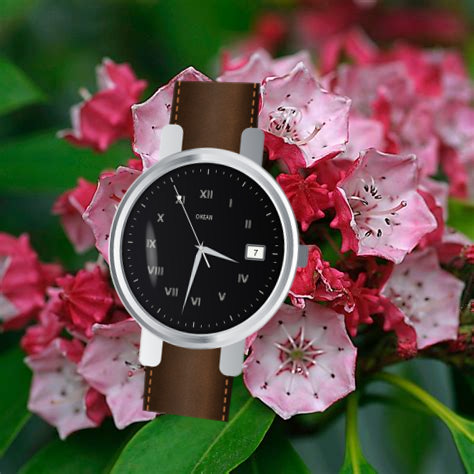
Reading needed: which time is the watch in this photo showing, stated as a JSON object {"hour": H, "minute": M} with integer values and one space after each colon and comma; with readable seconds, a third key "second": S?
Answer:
{"hour": 3, "minute": 31, "second": 55}
